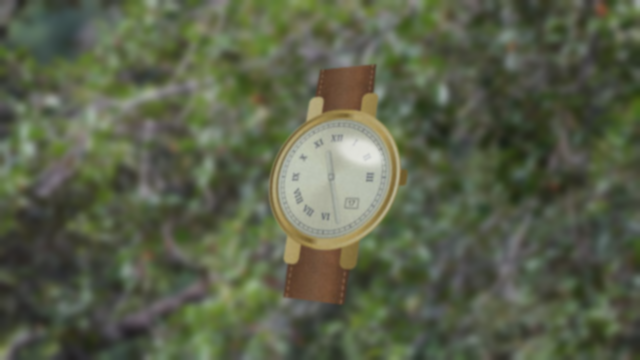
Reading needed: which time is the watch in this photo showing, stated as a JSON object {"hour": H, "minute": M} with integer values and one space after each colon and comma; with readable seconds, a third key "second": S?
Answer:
{"hour": 11, "minute": 27}
